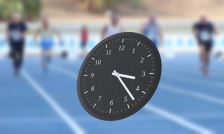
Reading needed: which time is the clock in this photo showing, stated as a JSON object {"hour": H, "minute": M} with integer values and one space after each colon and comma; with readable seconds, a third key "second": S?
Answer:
{"hour": 3, "minute": 23}
